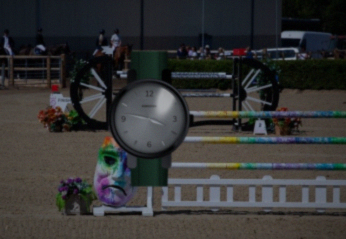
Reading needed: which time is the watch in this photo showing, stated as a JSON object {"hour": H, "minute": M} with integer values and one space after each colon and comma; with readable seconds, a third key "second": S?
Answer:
{"hour": 3, "minute": 47}
